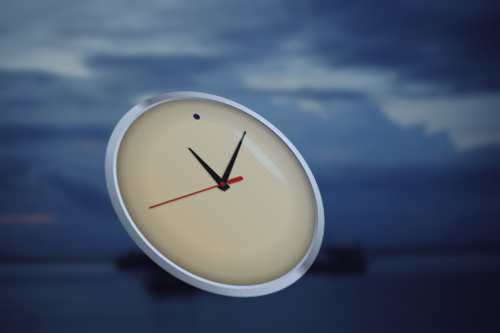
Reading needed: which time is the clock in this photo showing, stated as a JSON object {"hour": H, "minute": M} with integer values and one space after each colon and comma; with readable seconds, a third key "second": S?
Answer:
{"hour": 11, "minute": 6, "second": 43}
